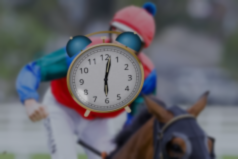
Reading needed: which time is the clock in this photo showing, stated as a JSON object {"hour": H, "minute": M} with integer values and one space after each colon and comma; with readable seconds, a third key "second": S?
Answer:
{"hour": 6, "minute": 2}
